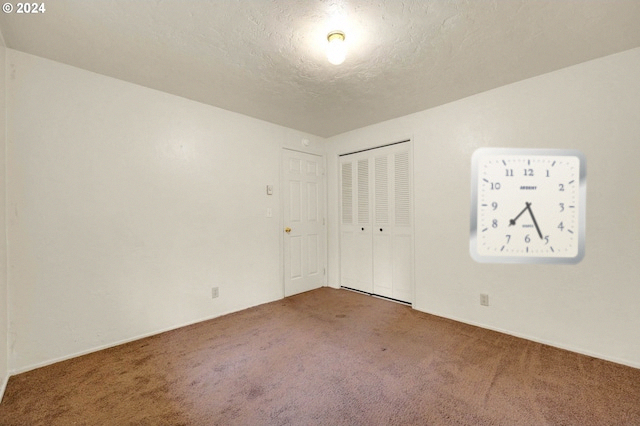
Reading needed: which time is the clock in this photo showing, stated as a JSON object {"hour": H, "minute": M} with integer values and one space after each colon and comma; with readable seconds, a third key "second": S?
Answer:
{"hour": 7, "minute": 26}
